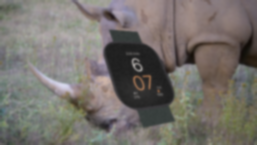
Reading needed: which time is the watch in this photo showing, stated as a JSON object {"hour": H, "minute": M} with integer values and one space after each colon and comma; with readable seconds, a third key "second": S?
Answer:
{"hour": 6, "minute": 7}
